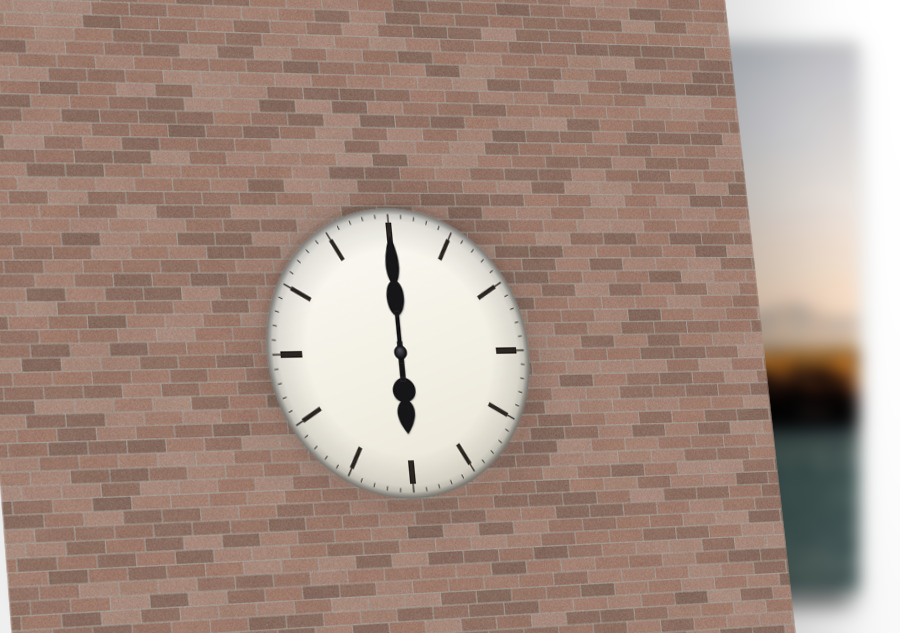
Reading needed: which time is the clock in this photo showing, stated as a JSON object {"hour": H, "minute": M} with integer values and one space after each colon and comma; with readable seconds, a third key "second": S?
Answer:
{"hour": 6, "minute": 0}
